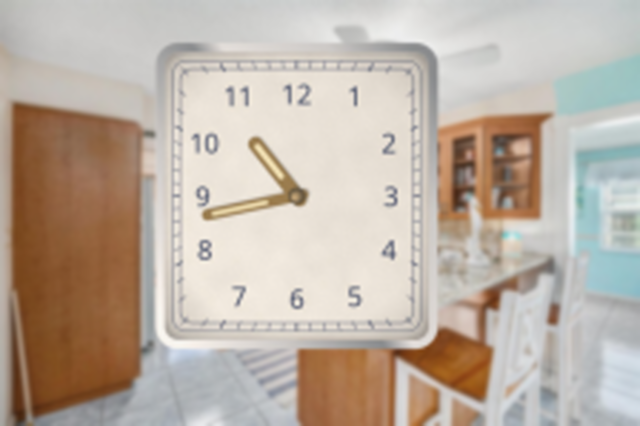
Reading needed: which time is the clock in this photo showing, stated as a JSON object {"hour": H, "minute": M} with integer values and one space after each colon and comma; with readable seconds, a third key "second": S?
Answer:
{"hour": 10, "minute": 43}
